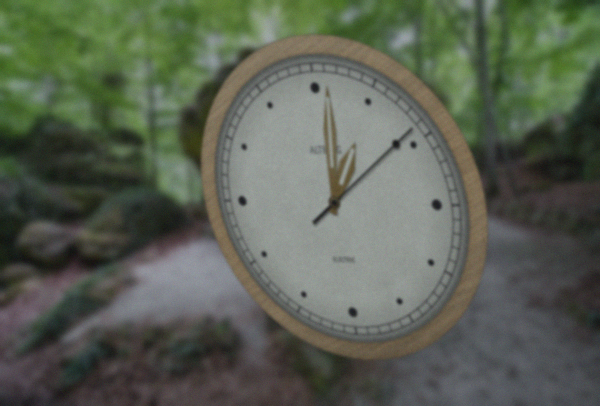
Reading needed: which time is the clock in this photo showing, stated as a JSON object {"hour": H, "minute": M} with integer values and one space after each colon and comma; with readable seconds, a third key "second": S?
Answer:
{"hour": 1, "minute": 1, "second": 9}
